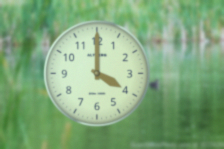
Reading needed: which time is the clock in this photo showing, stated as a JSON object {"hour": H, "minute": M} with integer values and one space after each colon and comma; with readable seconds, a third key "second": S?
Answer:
{"hour": 4, "minute": 0}
